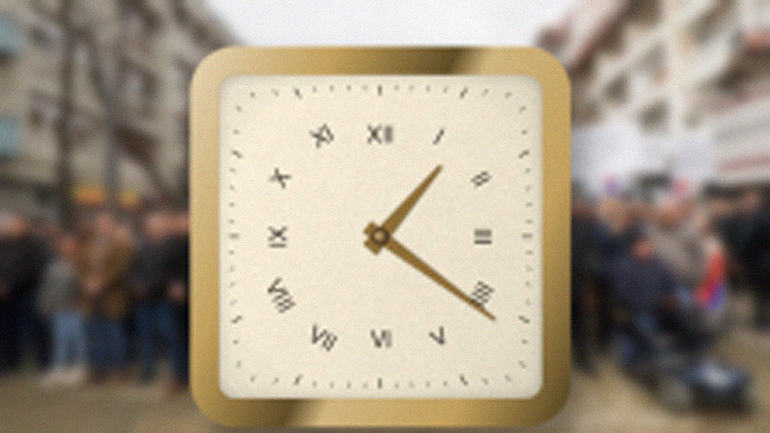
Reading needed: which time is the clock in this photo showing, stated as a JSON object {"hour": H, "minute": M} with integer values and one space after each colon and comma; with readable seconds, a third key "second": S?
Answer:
{"hour": 1, "minute": 21}
